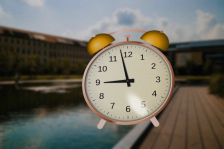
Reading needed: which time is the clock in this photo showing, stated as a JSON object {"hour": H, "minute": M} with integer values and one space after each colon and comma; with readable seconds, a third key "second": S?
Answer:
{"hour": 8, "minute": 58}
